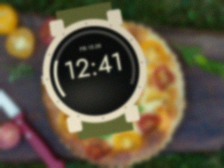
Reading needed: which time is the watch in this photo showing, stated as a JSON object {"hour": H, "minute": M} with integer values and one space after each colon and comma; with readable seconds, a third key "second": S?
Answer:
{"hour": 12, "minute": 41}
